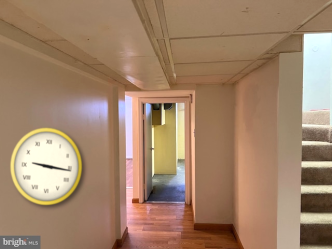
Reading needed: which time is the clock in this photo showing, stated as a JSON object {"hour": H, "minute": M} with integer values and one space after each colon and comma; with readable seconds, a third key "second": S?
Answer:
{"hour": 9, "minute": 16}
